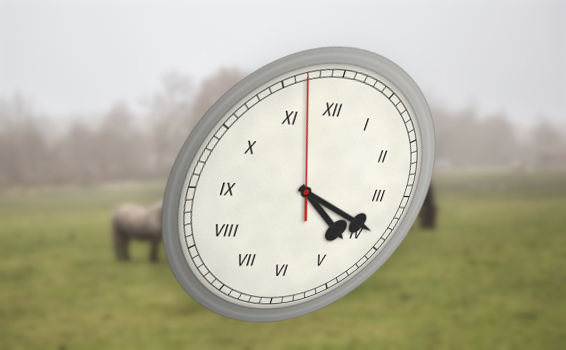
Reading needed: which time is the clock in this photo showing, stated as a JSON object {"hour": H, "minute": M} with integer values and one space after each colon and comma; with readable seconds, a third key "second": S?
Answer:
{"hour": 4, "minute": 18, "second": 57}
